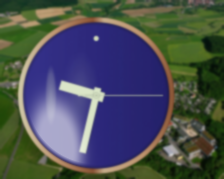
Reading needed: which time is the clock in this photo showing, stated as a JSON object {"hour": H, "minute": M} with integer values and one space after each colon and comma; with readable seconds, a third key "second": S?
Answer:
{"hour": 9, "minute": 32, "second": 15}
